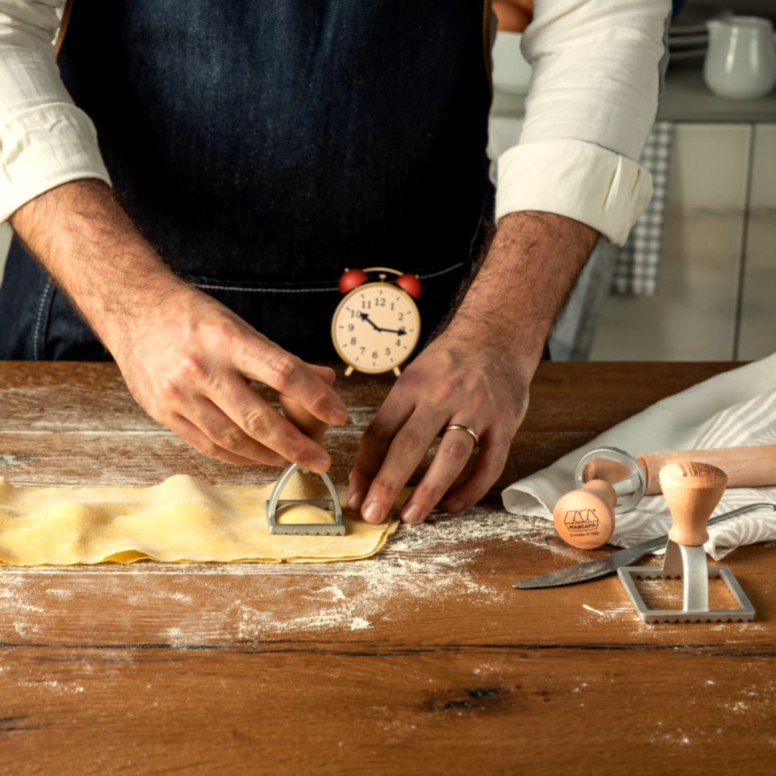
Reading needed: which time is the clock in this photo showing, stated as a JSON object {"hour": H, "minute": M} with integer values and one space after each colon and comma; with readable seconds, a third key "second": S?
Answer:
{"hour": 10, "minute": 16}
